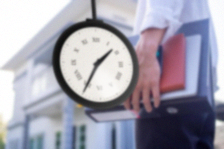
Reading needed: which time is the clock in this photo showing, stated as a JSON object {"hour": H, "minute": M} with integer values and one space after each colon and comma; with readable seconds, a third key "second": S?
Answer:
{"hour": 1, "minute": 35}
